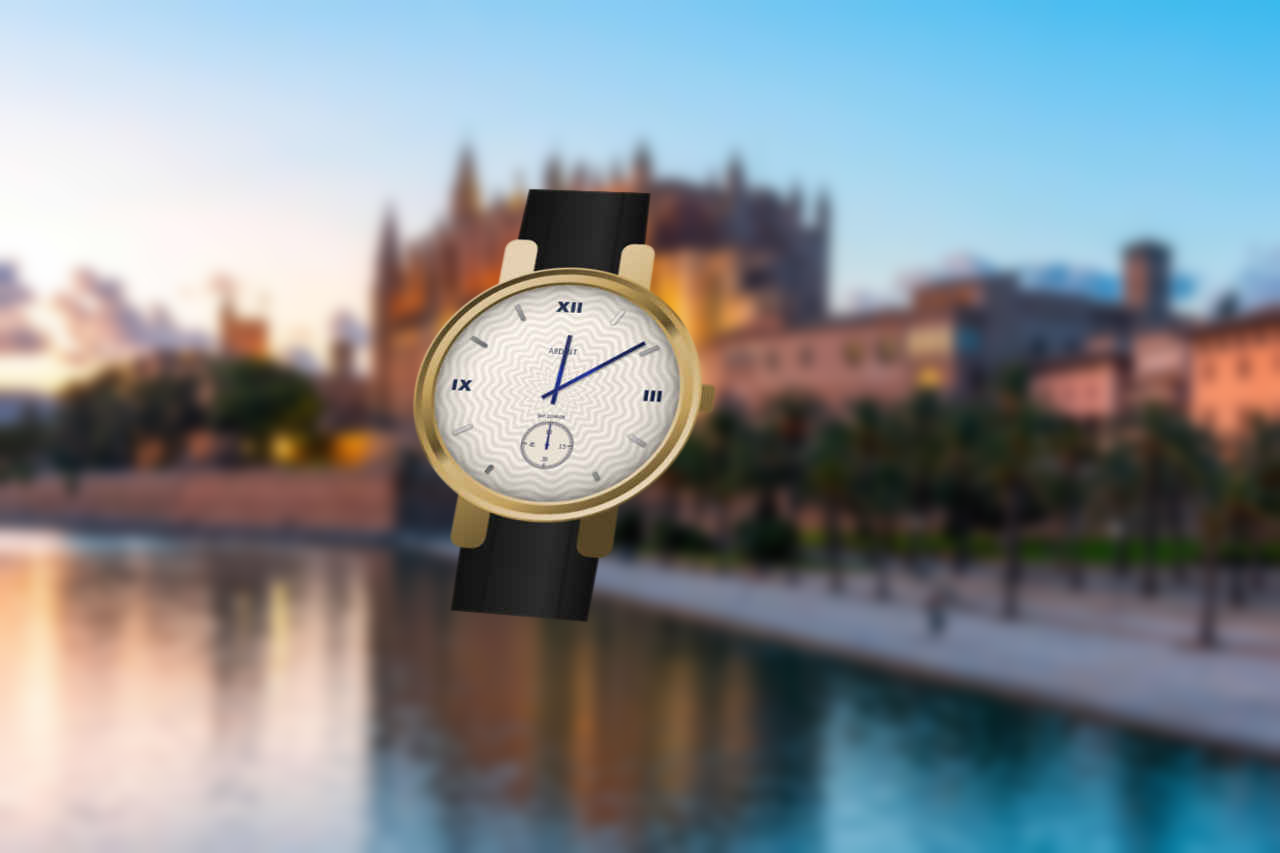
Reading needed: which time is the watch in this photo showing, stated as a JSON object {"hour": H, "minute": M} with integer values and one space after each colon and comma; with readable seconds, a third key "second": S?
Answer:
{"hour": 12, "minute": 9}
